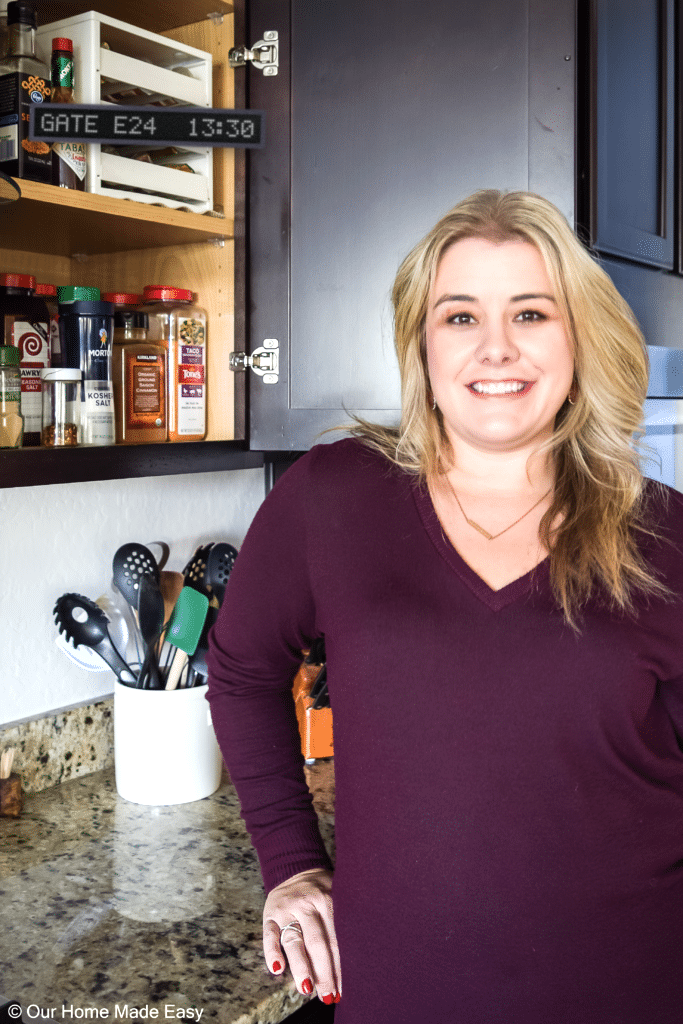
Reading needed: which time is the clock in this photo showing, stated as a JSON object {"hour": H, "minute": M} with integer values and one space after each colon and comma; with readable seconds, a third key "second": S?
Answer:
{"hour": 13, "minute": 30}
